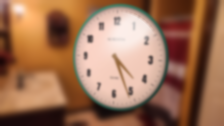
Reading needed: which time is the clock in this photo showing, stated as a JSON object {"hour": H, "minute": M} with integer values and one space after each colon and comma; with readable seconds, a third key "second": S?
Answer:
{"hour": 4, "minute": 26}
